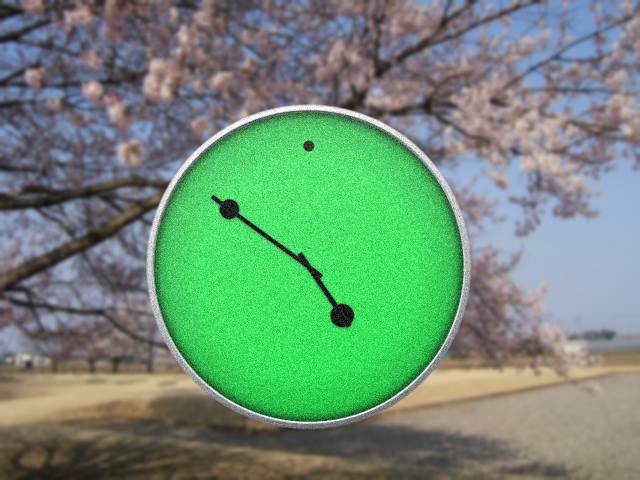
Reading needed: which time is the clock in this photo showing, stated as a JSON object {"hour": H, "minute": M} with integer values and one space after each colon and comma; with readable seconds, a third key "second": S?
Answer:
{"hour": 4, "minute": 51}
